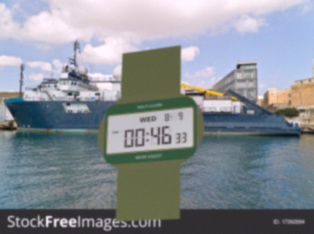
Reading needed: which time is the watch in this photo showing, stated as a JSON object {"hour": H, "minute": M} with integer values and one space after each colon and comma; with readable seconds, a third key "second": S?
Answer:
{"hour": 0, "minute": 46}
